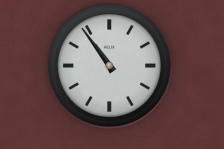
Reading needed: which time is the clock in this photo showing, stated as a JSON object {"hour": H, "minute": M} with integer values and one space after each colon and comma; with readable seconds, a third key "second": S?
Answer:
{"hour": 10, "minute": 54}
